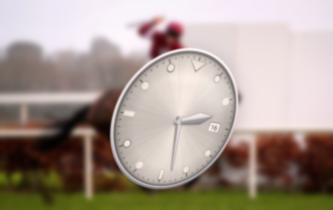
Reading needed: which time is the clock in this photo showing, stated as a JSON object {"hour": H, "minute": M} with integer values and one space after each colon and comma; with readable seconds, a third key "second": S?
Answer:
{"hour": 2, "minute": 28}
